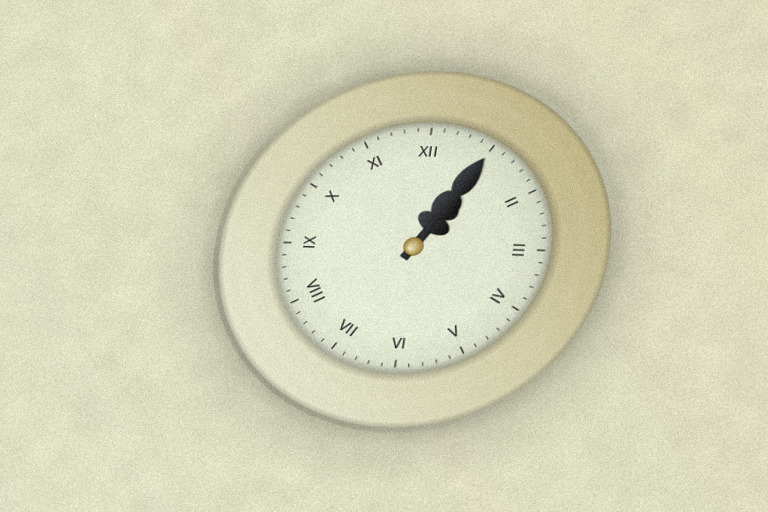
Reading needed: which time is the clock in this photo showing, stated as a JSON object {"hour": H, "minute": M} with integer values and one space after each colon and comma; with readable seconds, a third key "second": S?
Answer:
{"hour": 1, "minute": 5}
